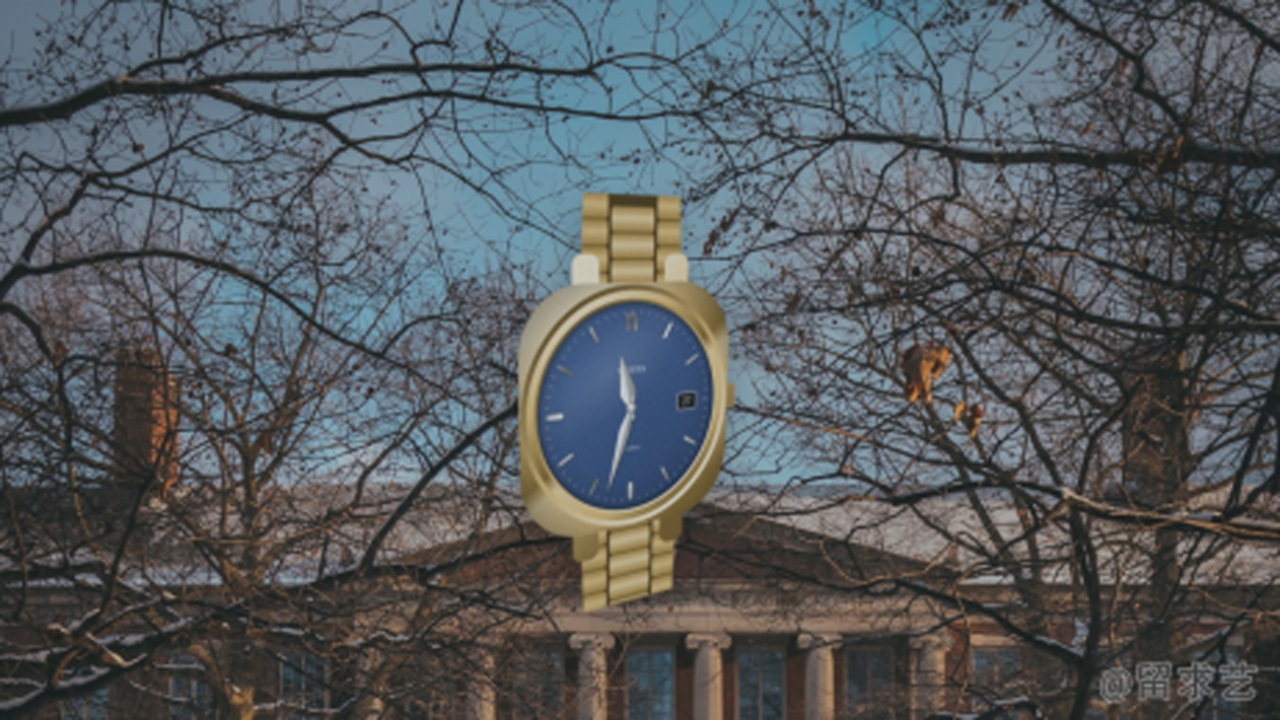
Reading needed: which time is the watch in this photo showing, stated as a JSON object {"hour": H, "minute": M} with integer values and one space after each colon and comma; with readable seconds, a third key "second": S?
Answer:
{"hour": 11, "minute": 33}
